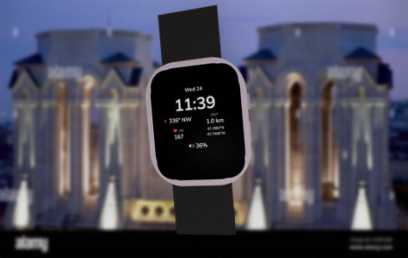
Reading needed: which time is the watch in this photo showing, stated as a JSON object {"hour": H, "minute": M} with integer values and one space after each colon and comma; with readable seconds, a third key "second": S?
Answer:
{"hour": 11, "minute": 39}
